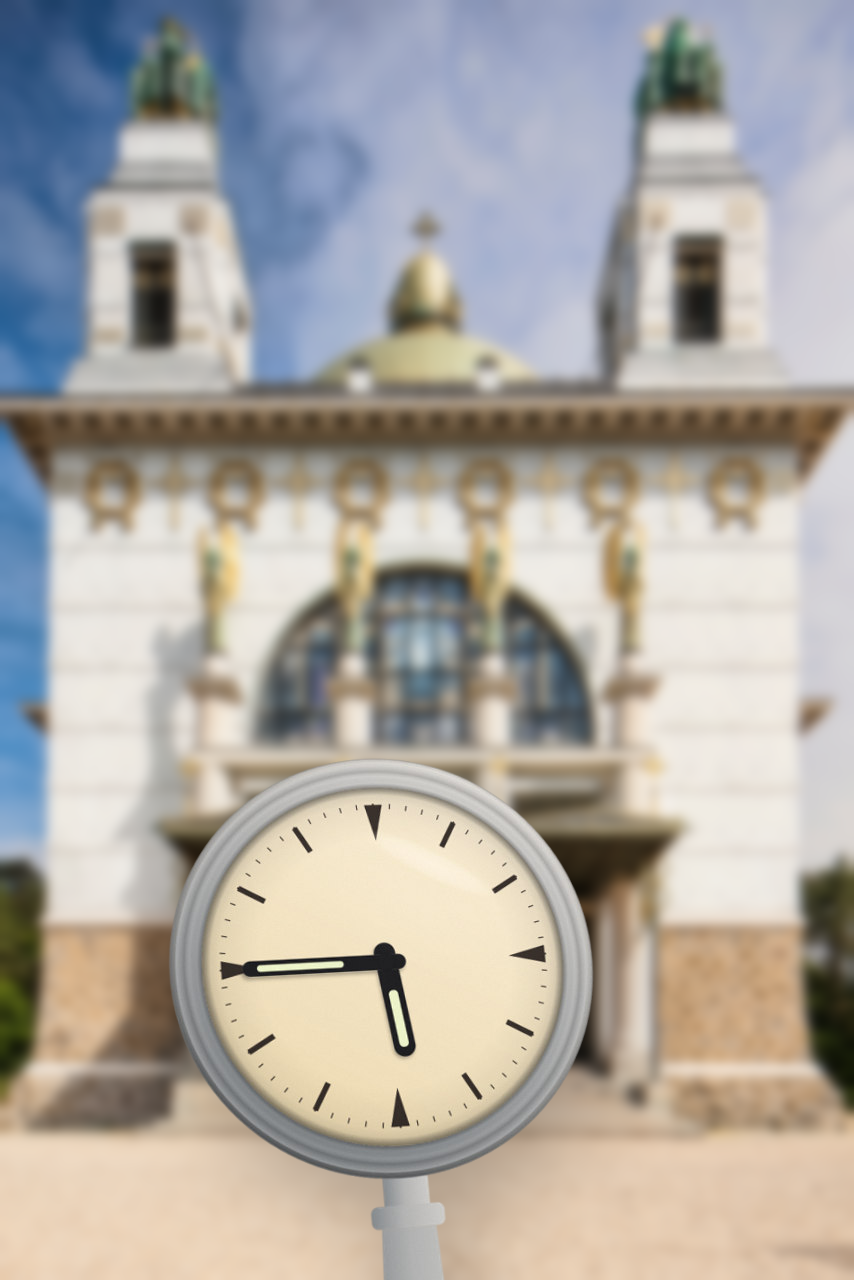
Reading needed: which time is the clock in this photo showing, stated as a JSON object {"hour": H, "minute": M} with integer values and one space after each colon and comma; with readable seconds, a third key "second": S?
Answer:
{"hour": 5, "minute": 45}
